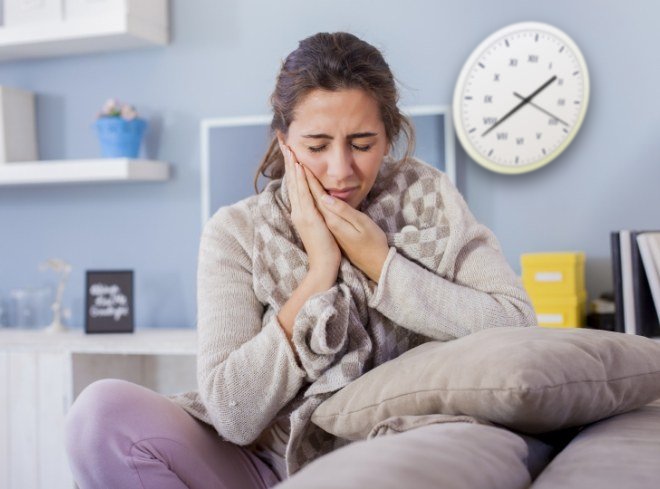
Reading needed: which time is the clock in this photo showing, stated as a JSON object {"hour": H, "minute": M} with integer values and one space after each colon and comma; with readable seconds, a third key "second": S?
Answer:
{"hour": 1, "minute": 38, "second": 19}
